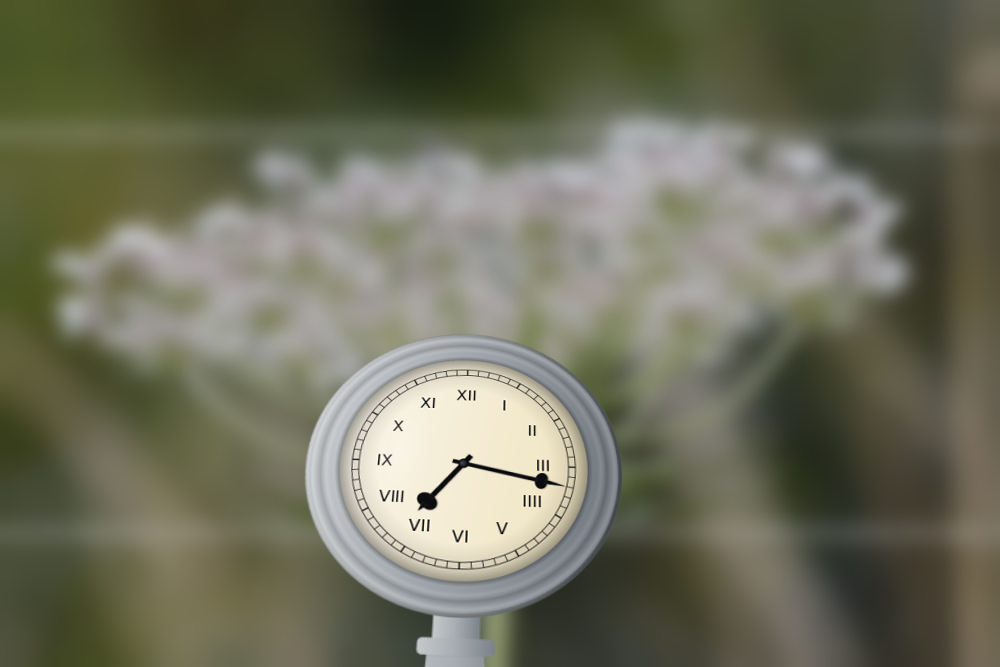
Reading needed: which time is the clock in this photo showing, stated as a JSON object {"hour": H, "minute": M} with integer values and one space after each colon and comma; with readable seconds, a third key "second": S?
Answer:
{"hour": 7, "minute": 17}
